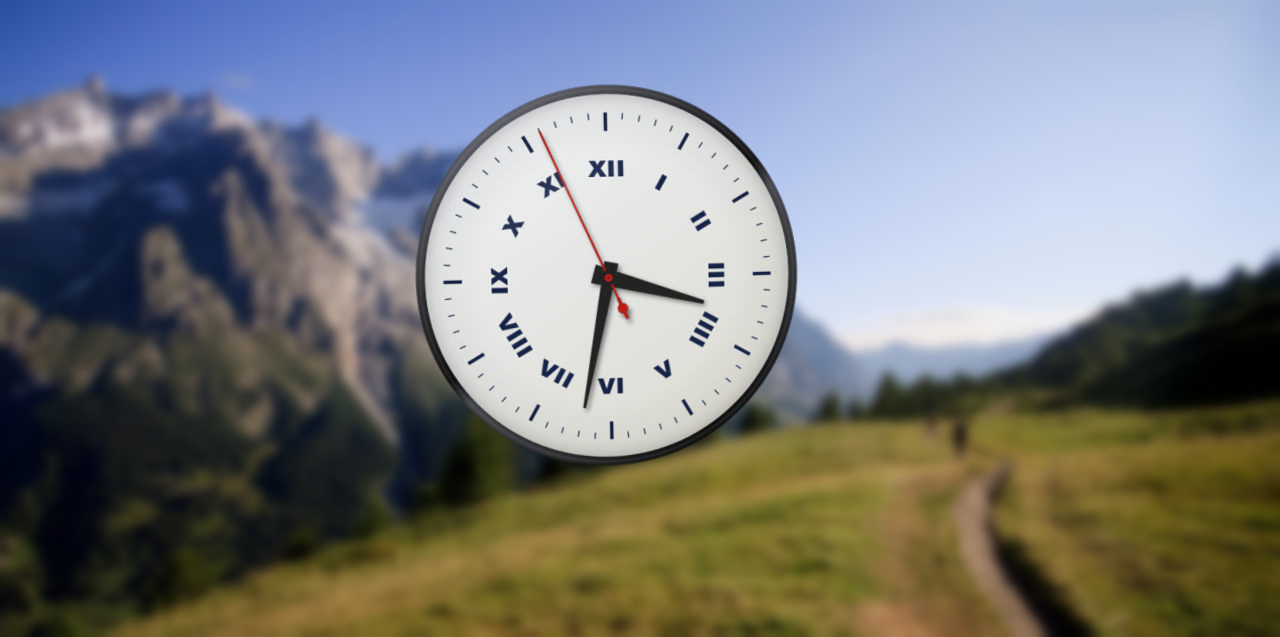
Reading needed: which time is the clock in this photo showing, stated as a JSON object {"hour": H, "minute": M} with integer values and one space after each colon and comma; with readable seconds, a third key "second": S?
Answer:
{"hour": 3, "minute": 31, "second": 56}
